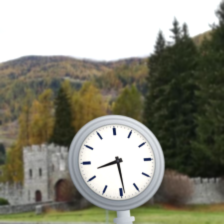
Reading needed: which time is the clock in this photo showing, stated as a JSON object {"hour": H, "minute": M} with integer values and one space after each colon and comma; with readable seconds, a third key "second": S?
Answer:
{"hour": 8, "minute": 29}
